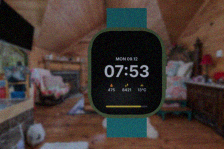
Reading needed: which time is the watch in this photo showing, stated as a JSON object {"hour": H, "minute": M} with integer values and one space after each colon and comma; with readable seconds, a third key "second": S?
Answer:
{"hour": 7, "minute": 53}
